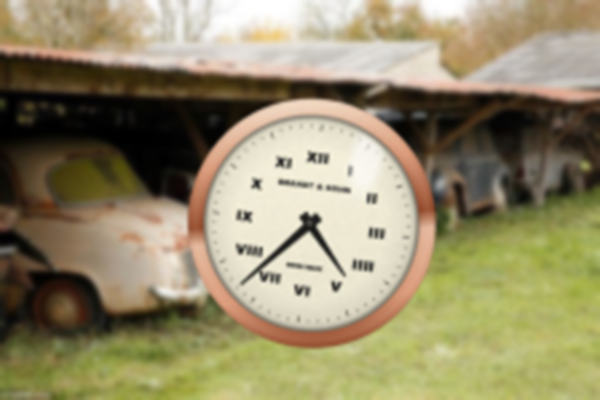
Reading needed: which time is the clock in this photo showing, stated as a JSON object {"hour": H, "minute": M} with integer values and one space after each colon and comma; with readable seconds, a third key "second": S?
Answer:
{"hour": 4, "minute": 37}
